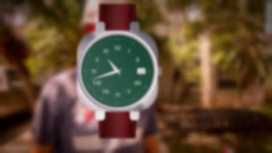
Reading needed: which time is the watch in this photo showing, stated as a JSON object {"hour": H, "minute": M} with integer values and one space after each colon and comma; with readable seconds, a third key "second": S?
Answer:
{"hour": 10, "minute": 42}
